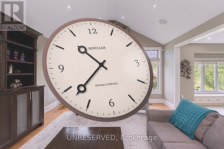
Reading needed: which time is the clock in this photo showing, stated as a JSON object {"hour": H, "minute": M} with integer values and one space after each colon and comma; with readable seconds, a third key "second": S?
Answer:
{"hour": 10, "minute": 38}
